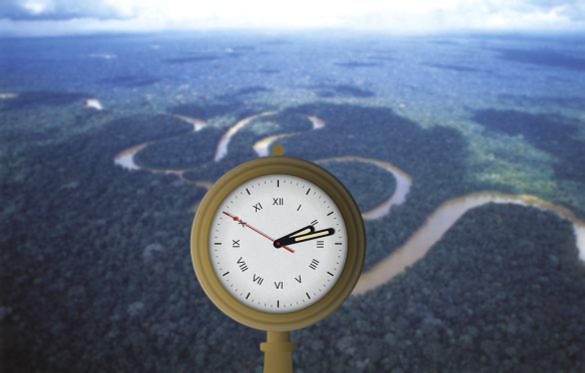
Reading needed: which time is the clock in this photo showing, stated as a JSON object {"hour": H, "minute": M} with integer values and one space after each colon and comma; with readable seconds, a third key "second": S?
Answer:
{"hour": 2, "minute": 12, "second": 50}
